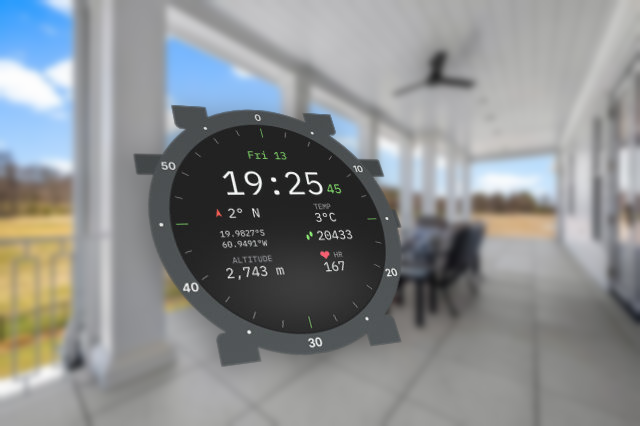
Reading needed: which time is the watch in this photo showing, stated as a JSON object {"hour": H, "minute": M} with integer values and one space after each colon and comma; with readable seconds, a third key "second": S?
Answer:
{"hour": 19, "minute": 25, "second": 45}
